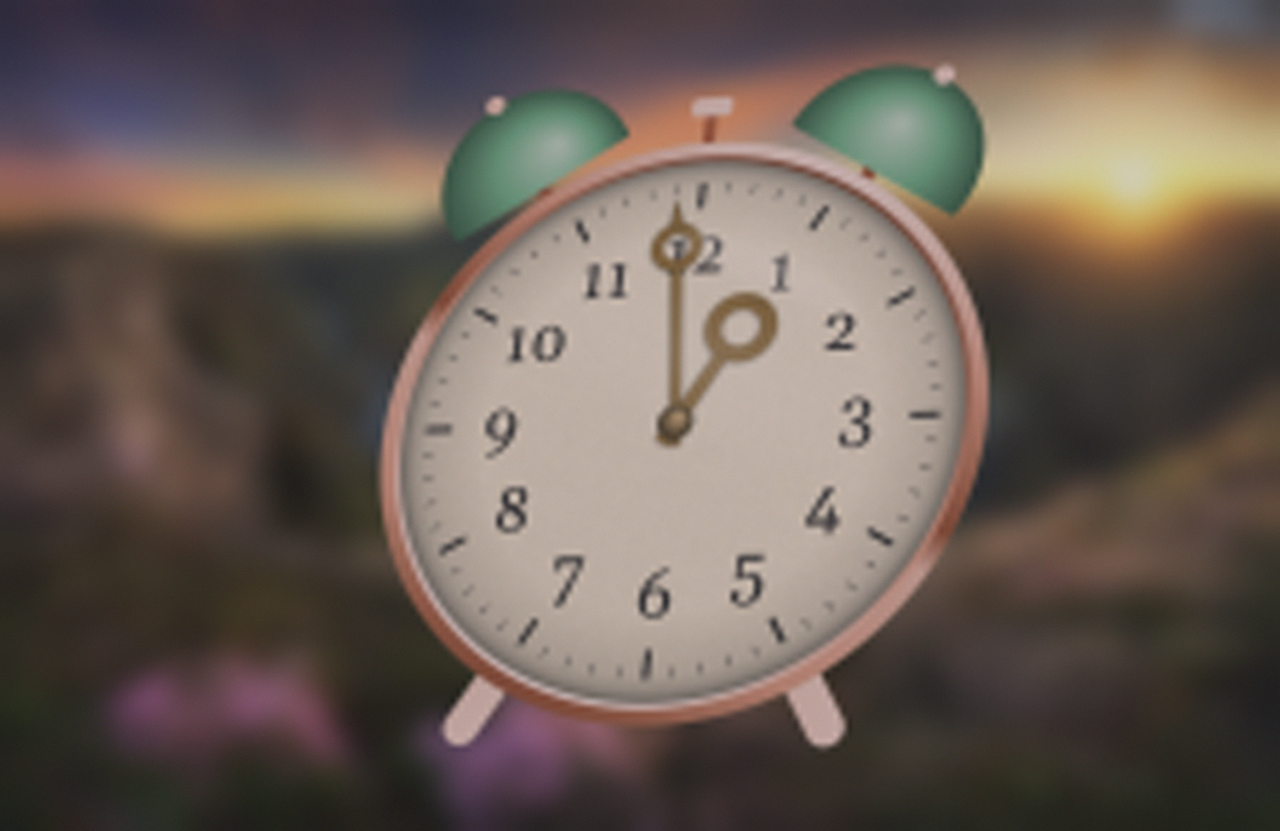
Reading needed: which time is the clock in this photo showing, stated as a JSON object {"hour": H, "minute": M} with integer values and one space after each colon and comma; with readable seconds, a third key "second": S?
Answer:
{"hour": 12, "minute": 59}
